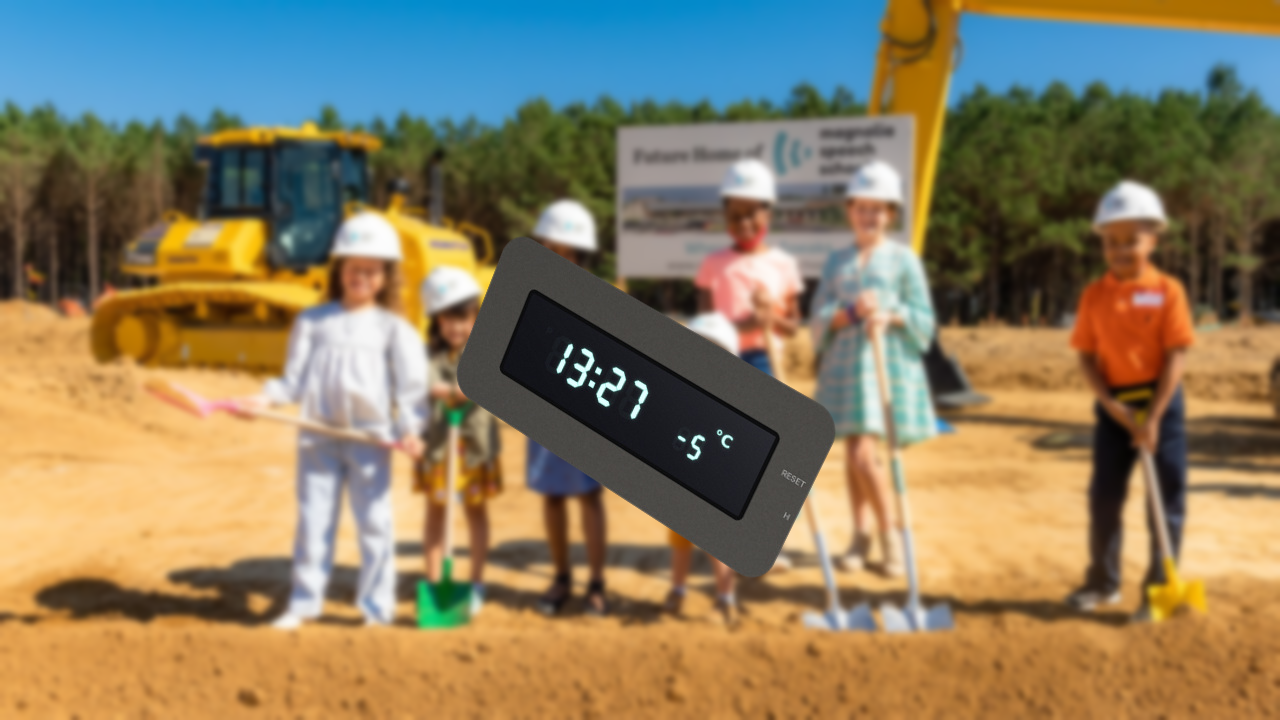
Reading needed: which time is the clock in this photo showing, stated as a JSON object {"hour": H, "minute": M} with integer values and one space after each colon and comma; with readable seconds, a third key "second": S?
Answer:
{"hour": 13, "minute": 27}
